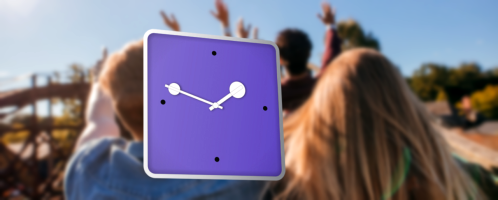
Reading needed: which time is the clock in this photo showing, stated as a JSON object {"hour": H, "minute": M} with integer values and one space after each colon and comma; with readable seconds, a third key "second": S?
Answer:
{"hour": 1, "minute": 48}
